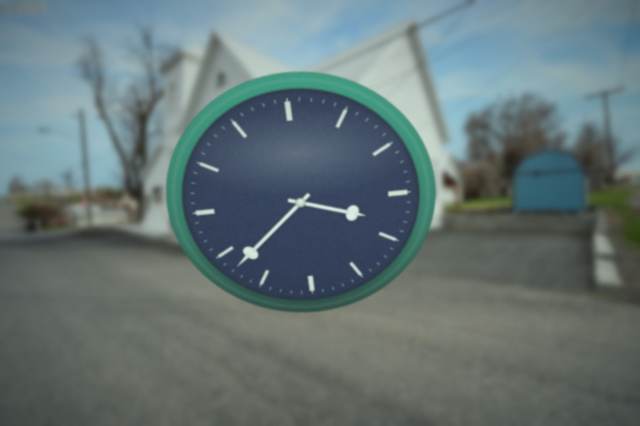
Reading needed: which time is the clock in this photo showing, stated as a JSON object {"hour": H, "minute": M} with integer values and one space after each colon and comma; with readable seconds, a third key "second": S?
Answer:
{"hour": 3, "minute": 38}
